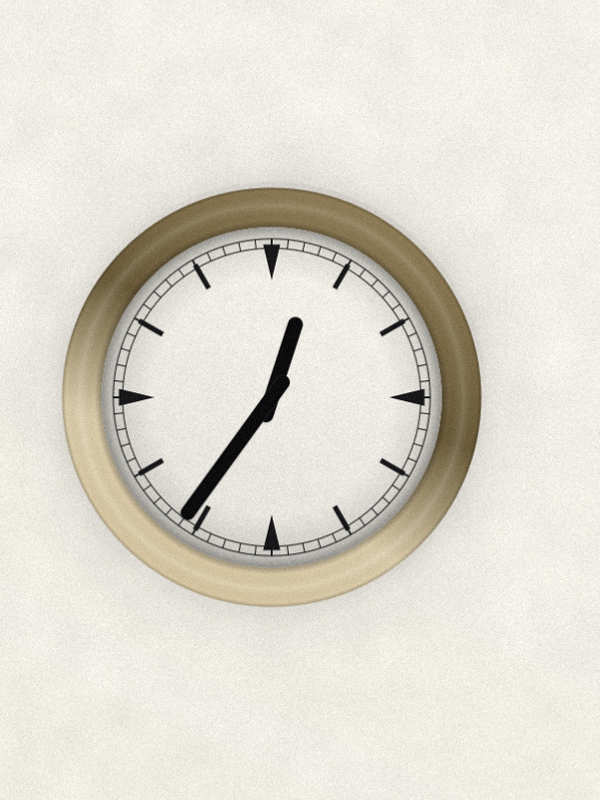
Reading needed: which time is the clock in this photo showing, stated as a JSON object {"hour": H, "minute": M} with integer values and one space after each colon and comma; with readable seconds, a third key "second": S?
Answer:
{"hour": 12, "minute": 36}
